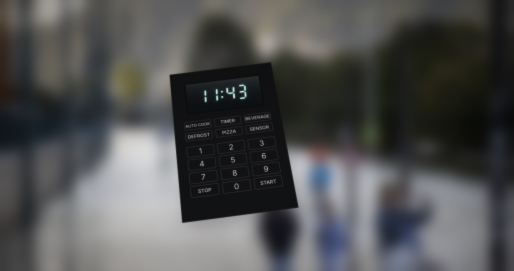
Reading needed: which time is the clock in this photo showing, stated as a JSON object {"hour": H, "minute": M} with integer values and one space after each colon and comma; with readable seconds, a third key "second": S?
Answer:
{"hour": 11, "minute": 43}
